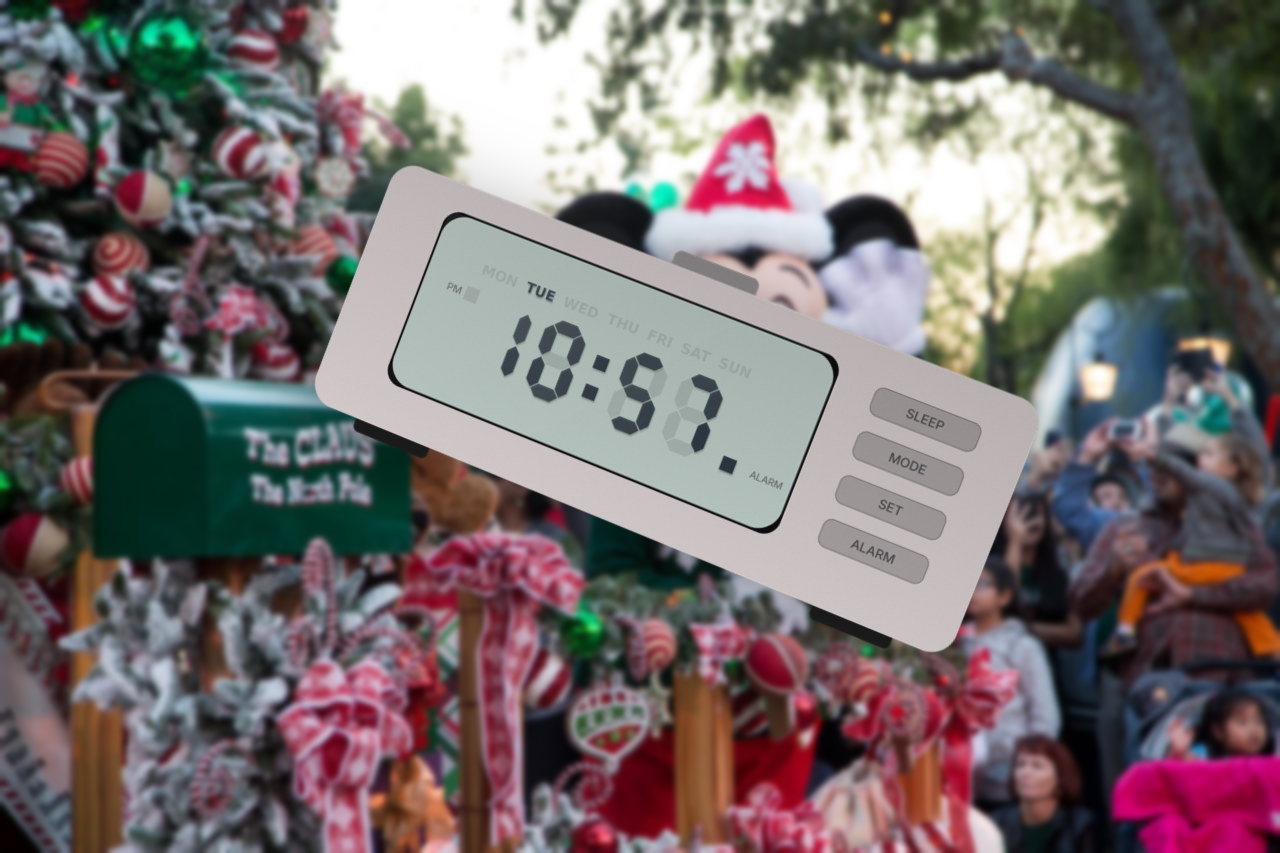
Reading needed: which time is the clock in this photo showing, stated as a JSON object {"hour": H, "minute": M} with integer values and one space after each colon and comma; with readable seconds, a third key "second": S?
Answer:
{"hour": 10, "minute": 57}
